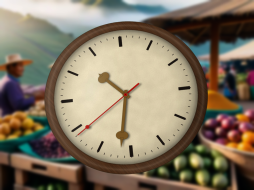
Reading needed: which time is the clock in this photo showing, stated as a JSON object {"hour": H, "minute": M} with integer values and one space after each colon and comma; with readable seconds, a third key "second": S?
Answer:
{"hour": 10, "minute": 31, "second": 39}
